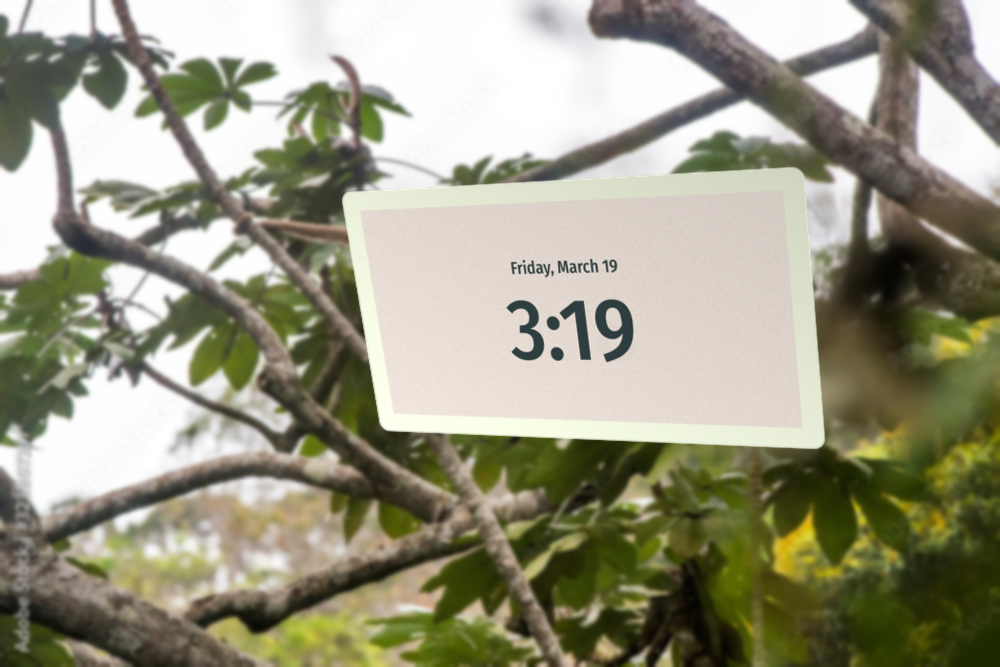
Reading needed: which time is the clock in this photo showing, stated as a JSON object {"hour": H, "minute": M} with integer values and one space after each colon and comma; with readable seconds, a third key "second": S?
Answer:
{"hour": 3, "minute": 19}
